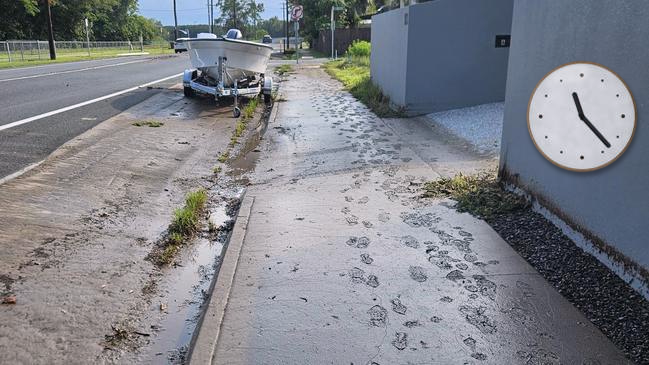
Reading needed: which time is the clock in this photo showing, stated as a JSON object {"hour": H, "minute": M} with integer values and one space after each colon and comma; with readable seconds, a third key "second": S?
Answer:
{"hour": 11, "minute": 23}
